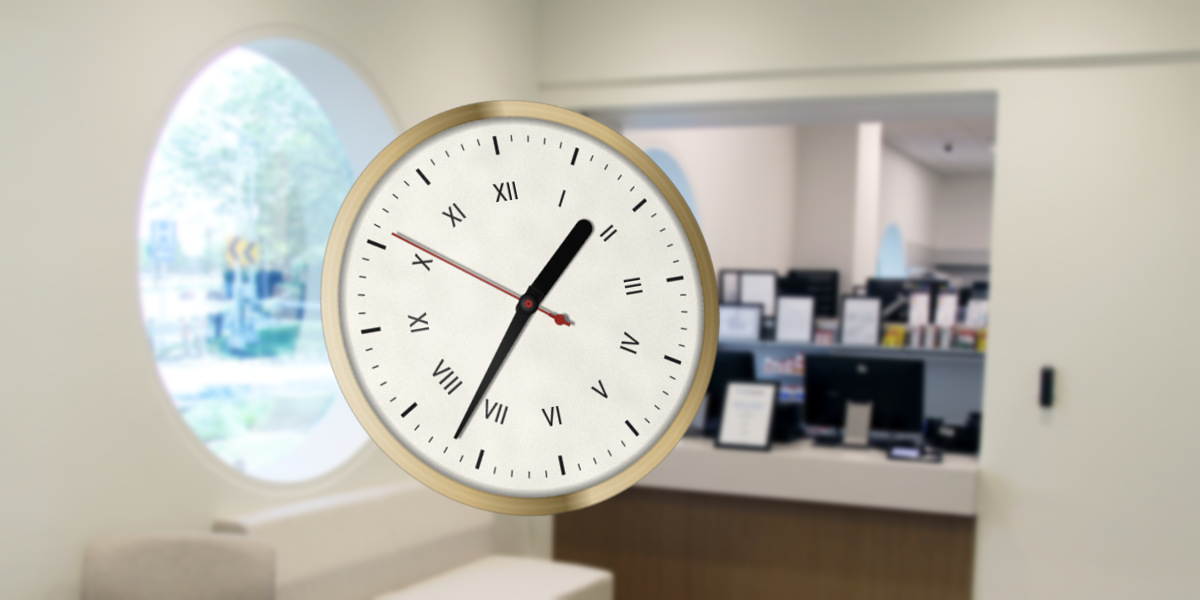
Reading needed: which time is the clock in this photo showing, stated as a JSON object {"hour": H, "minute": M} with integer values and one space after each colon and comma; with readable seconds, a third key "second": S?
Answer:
{"hour": 1, "minute": 36, "second": 51}
